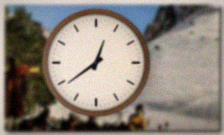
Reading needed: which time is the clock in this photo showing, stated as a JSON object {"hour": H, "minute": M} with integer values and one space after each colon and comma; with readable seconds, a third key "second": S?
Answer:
{"hour": 12, "minute": 39}
